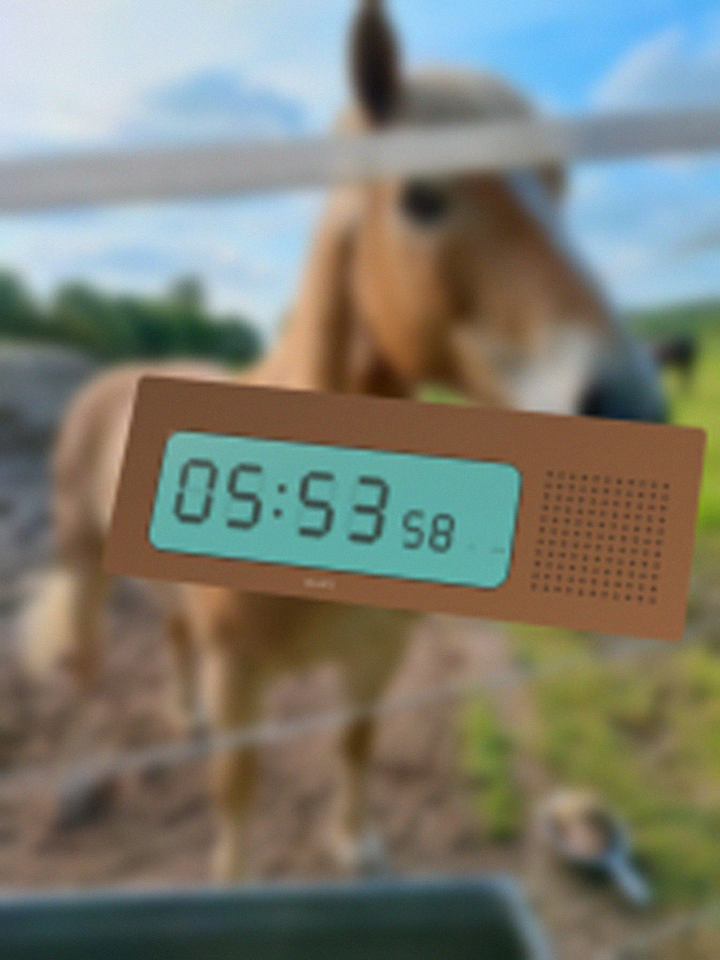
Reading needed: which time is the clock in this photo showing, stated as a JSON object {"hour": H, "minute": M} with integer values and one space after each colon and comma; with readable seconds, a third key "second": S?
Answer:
{"hour": 5, "minute": 53, "second": 58}
